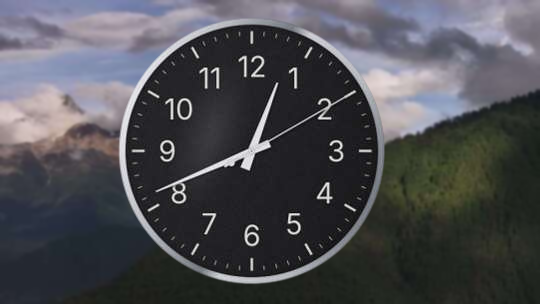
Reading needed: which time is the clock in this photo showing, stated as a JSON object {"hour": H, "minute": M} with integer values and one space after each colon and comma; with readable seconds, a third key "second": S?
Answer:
{"hour": 12, "minute": 41, "second": 10}
